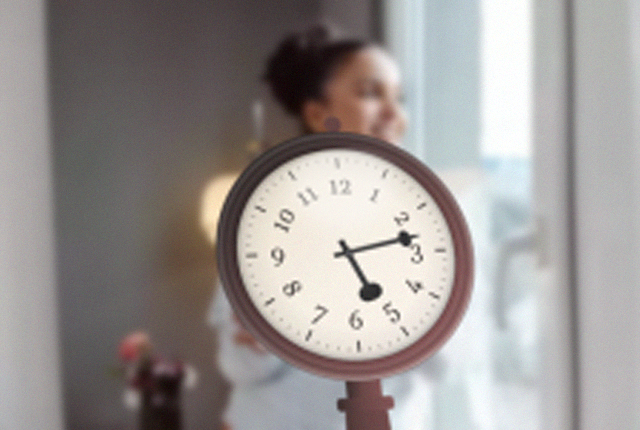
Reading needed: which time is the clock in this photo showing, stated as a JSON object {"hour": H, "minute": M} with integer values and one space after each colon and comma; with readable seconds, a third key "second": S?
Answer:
{"hour": 5, "minute": 13}
